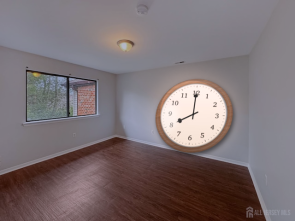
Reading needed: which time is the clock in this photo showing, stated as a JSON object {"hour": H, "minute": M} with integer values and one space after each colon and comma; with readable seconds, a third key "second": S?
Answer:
{"hour": 8, "minute": 0}
